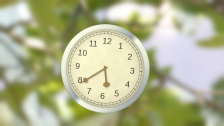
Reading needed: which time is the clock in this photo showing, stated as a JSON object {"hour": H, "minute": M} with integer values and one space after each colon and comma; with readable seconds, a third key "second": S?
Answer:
{"hour": 5, "minute": 39}
